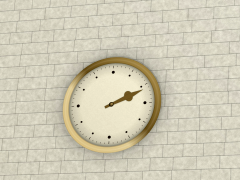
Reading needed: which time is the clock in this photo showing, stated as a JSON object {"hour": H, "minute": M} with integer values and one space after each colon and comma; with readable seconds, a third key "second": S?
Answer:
{"hour": 2, "minute": 11}
